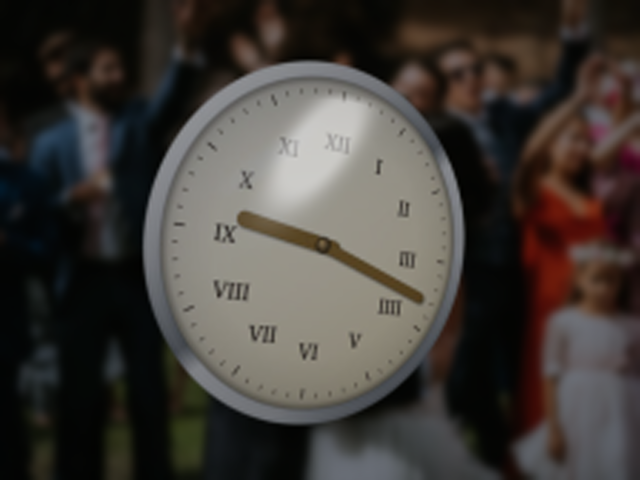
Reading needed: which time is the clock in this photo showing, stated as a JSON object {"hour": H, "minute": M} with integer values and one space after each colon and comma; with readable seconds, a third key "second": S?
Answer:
{"hour": 9, "minute": 18}
